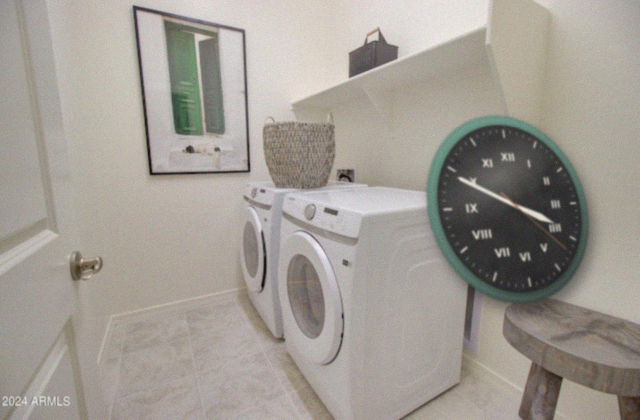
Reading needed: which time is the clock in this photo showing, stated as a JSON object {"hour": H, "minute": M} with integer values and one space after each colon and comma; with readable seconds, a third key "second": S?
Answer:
{"hour": 3, "minute": 49, "second": 22}
